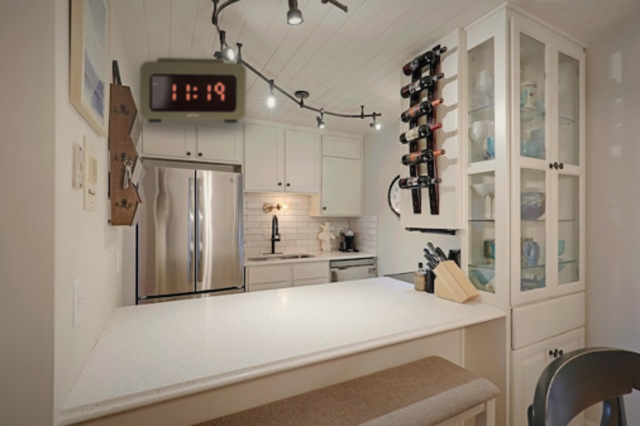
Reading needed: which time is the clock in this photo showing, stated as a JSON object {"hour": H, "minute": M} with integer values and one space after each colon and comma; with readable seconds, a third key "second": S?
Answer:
{"hour": 11, "minute": 19}
